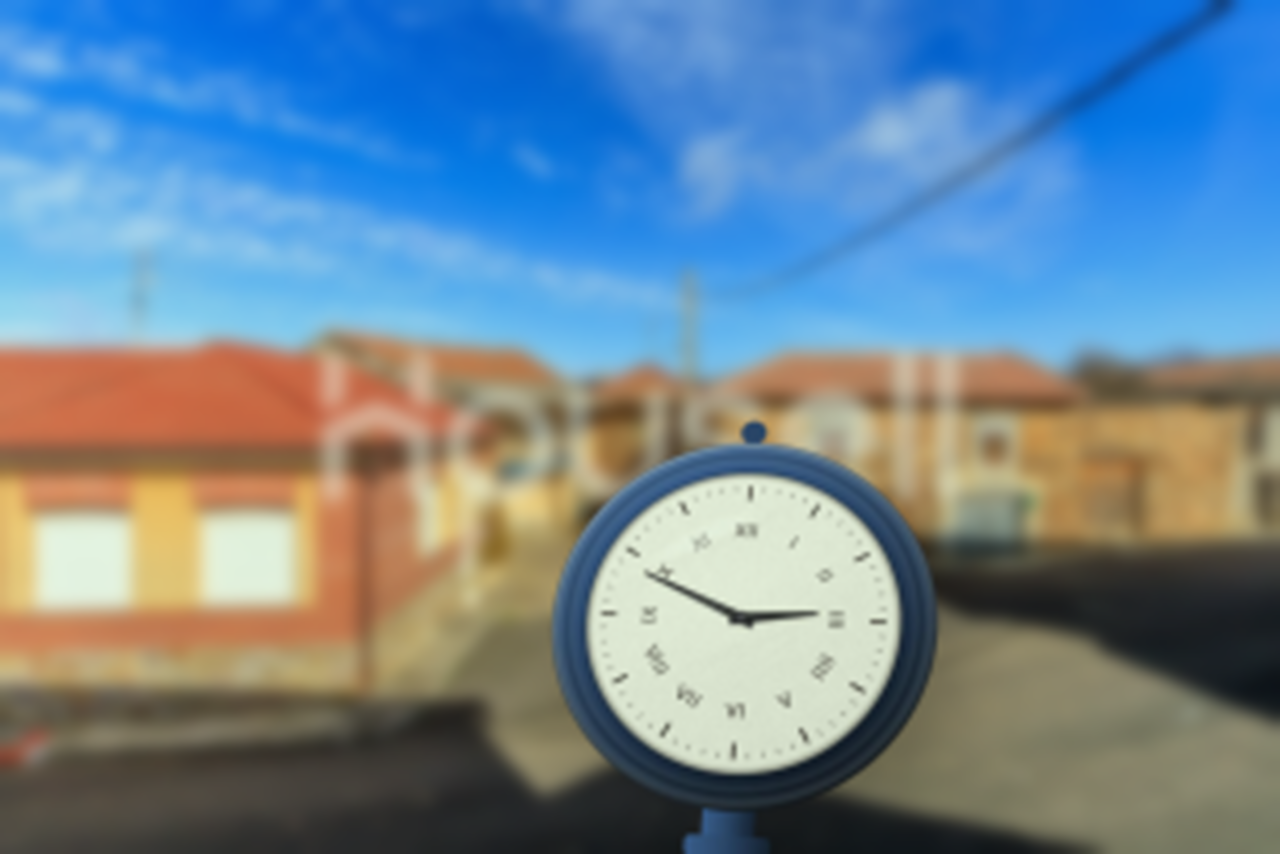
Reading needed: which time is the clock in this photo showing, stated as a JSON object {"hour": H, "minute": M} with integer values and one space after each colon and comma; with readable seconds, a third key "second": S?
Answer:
{"hour": 2, "minute": 49}
